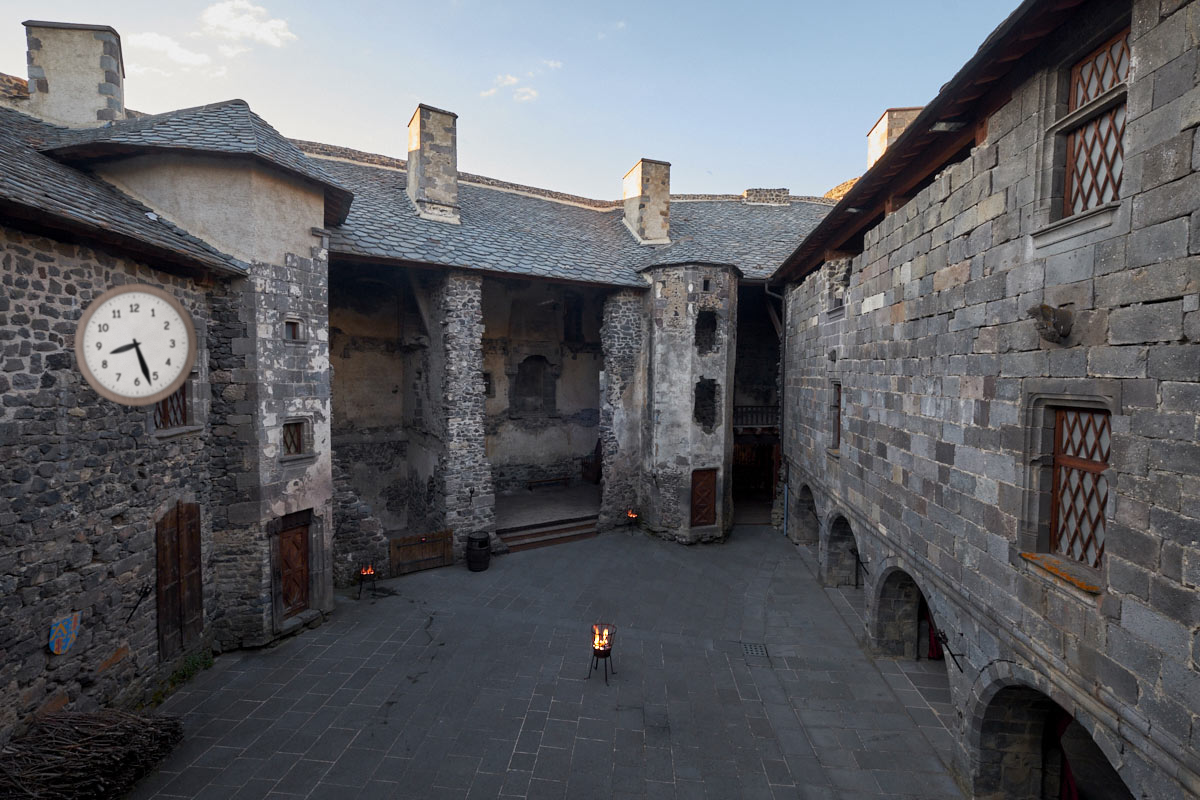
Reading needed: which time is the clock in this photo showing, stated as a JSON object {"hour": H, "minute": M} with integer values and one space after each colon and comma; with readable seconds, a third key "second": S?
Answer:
{"hour": 8, "minute": 27}
